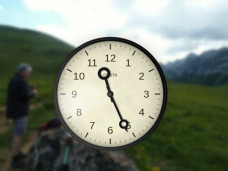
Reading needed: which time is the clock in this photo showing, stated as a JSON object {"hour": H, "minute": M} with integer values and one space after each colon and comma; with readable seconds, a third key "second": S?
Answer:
{"hour": 11, "minute": 26}
